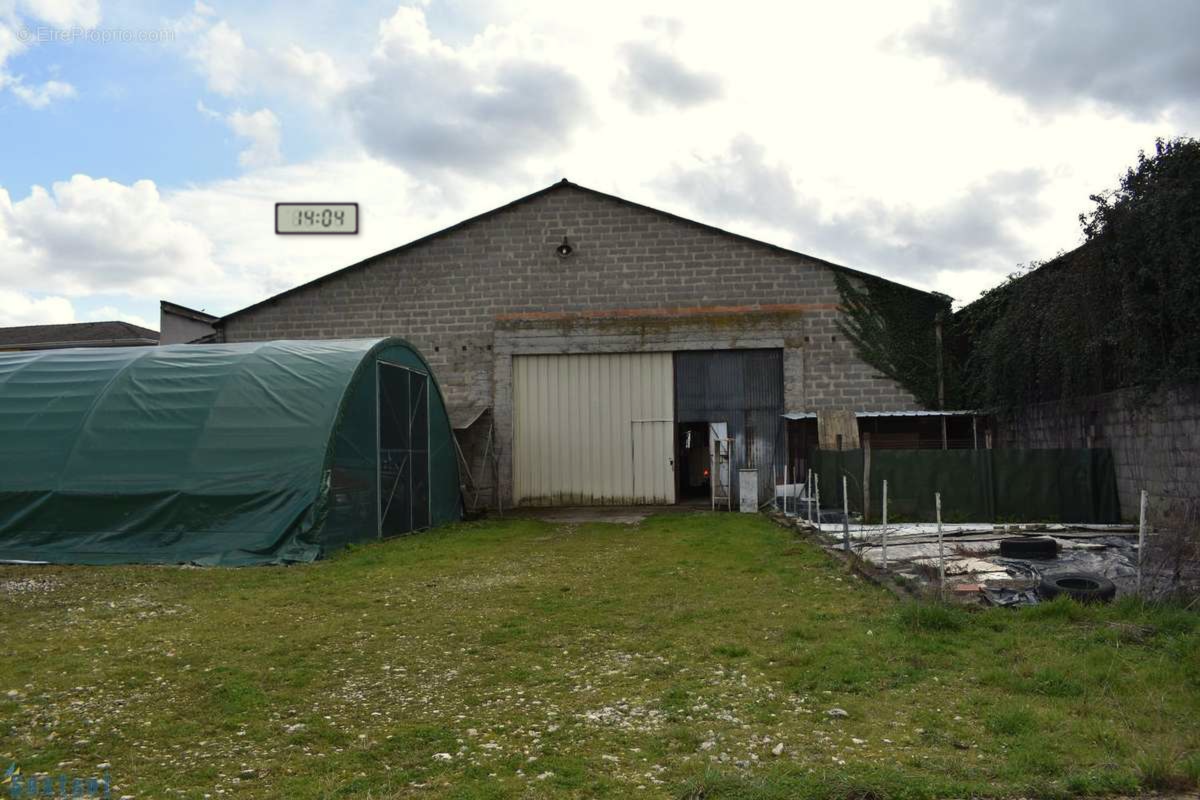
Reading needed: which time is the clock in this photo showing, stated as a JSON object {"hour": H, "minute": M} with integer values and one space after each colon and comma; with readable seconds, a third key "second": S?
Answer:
{"hour": 14, "minute": 4}
